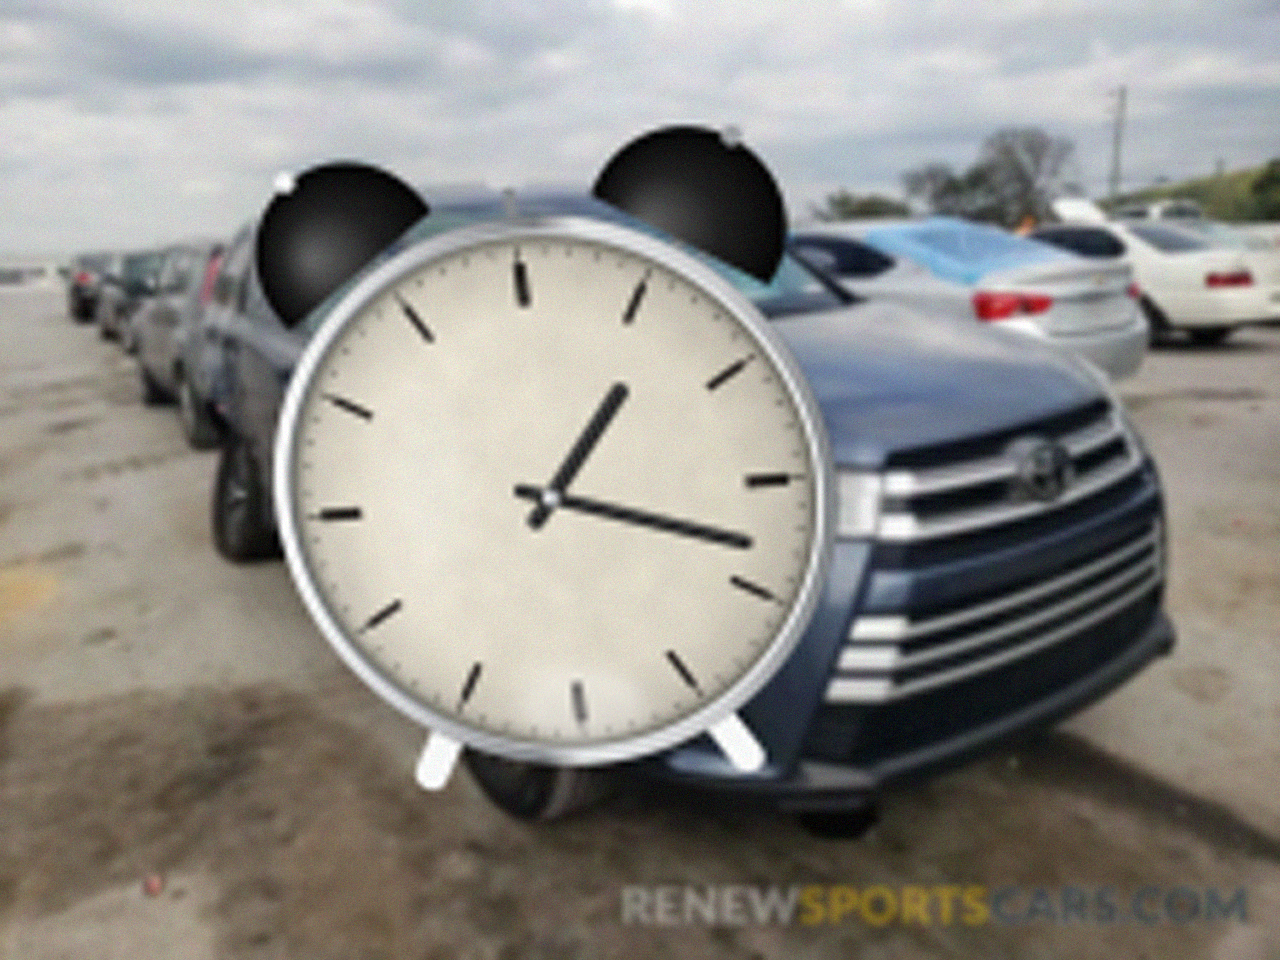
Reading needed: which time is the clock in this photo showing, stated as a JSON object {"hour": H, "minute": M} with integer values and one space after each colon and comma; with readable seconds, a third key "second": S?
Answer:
{"hour": 1, "minute": 18}
